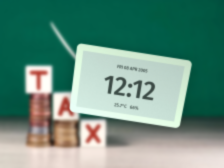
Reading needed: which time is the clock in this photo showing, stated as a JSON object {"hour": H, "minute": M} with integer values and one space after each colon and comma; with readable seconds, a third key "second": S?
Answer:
{"hour": 12, "minute": 12}
